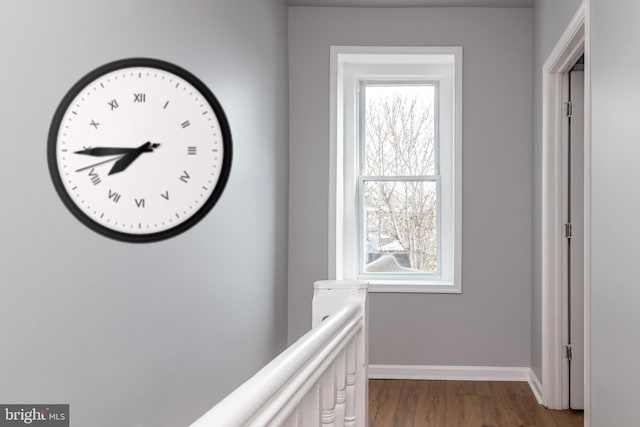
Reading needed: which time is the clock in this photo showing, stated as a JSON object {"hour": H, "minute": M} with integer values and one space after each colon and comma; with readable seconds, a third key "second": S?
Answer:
{"hour": 7, "minute": 44, "second": 42}
